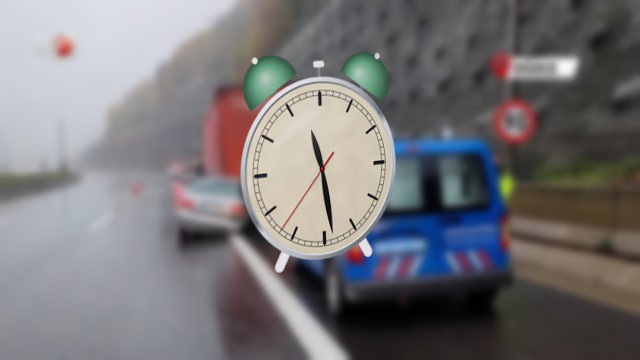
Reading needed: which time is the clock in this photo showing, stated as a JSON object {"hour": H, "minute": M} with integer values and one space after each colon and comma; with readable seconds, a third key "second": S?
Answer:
{"hour": 11, "minute": 28, "second": 37}
